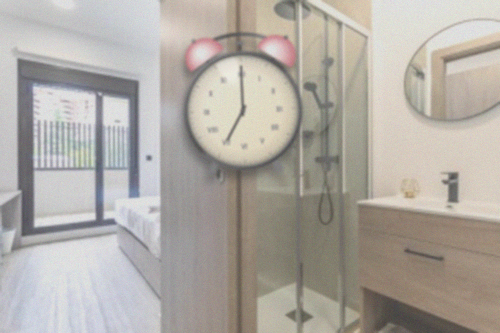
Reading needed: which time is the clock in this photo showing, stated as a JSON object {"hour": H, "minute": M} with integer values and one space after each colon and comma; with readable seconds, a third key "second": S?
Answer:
{"hour": 7, "minute": 0}
